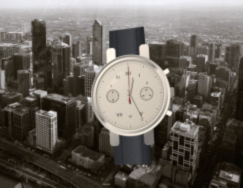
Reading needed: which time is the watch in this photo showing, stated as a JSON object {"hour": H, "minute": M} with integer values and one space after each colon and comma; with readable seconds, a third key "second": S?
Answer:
{"hour": 12, "minute": 26}
